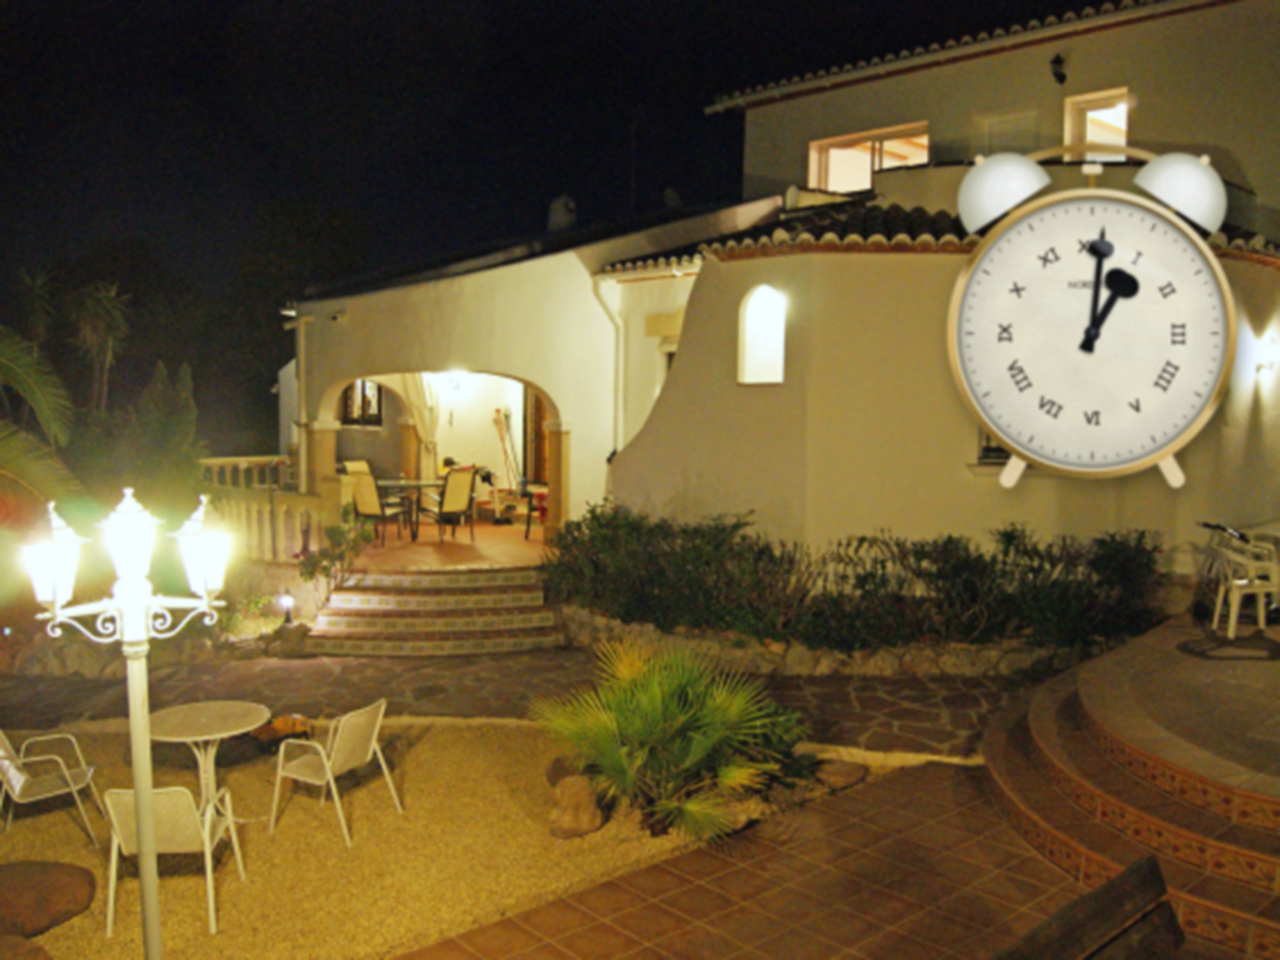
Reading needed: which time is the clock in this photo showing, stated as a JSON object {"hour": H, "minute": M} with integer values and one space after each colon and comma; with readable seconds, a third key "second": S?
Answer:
{"hour": 1, "minute": 1}
